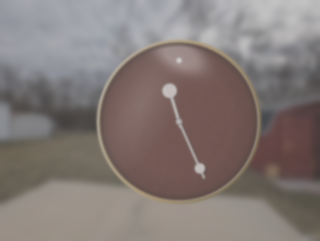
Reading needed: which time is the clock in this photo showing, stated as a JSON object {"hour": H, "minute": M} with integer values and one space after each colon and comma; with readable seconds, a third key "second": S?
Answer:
{"hour": 11, "minute": 26}
